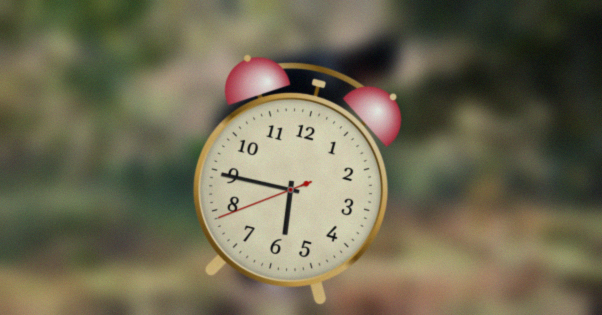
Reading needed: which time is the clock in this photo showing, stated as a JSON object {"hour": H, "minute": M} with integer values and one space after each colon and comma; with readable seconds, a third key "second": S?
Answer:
{"hour": 5, "minute": 44, "second": 39}
